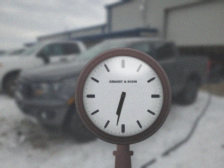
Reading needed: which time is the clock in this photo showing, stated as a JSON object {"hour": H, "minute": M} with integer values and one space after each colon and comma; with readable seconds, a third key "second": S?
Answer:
{"hour": 6, "minute": 32}
